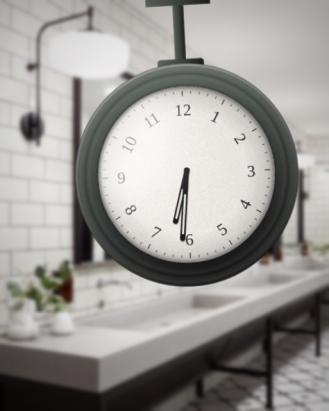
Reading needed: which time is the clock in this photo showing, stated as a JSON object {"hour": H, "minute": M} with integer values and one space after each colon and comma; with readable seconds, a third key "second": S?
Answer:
{"hour": 6, "minute": 31}
